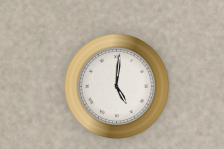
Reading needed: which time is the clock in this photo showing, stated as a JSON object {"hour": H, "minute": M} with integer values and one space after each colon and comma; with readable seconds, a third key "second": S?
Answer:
{"hour": 5, "minute": 1}
